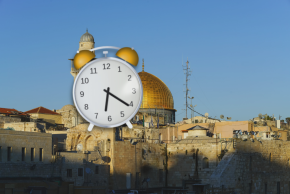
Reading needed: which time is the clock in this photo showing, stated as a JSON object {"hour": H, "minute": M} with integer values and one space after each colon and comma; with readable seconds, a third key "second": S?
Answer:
{"hour": 6, "minute": 21}
